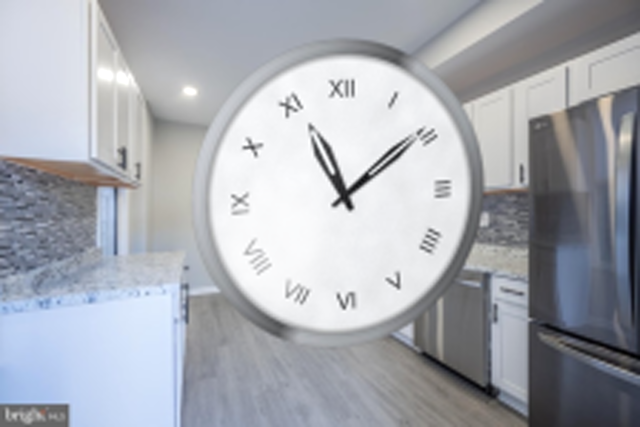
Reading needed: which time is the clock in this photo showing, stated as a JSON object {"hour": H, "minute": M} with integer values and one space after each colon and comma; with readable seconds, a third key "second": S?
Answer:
{"hour": 11, "minute": 9}
